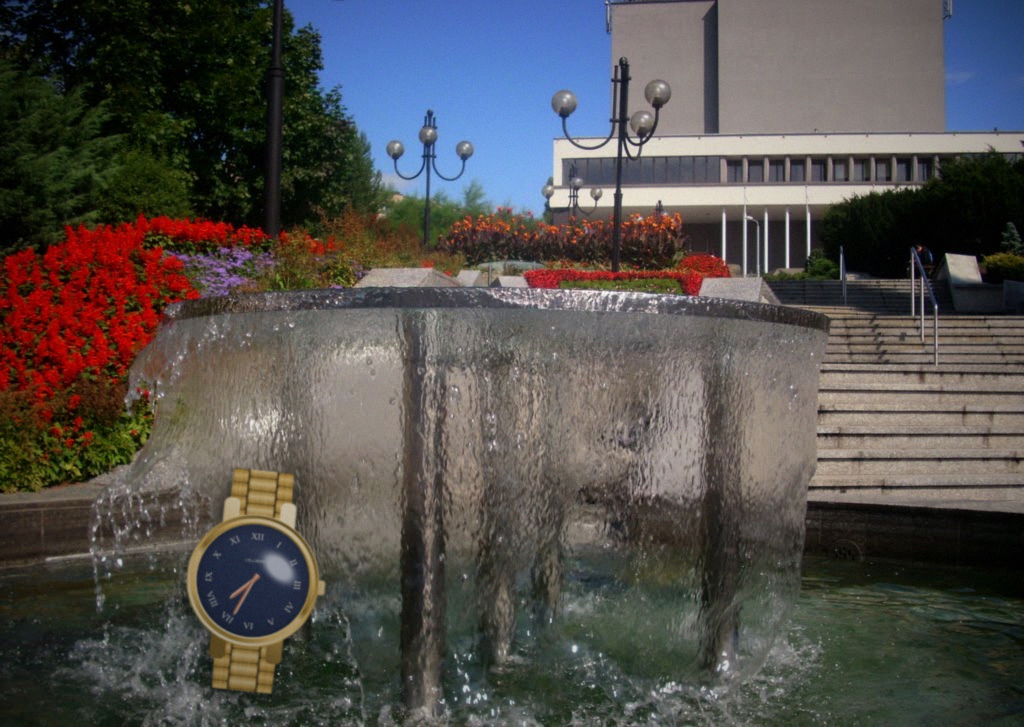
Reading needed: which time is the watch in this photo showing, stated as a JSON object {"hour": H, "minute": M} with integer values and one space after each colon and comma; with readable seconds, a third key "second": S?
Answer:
{"hour": 7, "minute": 34}
